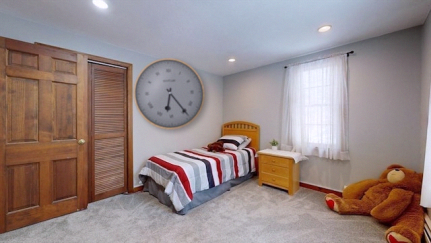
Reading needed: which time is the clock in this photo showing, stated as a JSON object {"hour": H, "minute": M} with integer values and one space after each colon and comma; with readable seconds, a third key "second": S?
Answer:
{"hour": 6, "minute": 24}
